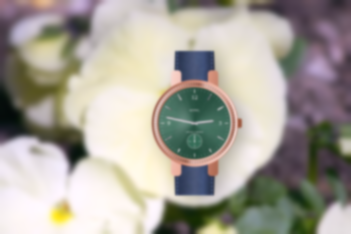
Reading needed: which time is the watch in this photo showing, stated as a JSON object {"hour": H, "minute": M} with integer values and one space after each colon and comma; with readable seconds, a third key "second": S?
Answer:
{"hour": 2, "minute": 47}
